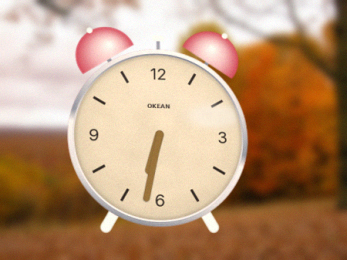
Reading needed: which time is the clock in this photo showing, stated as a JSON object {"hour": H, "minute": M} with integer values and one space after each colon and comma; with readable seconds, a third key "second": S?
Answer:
{"hour": 6, "minute": 32}
